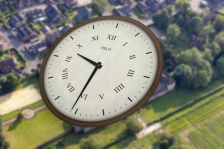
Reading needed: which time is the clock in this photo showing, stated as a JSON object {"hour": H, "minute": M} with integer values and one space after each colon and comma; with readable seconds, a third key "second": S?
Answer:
{"hour": 9, "minute": 31}
